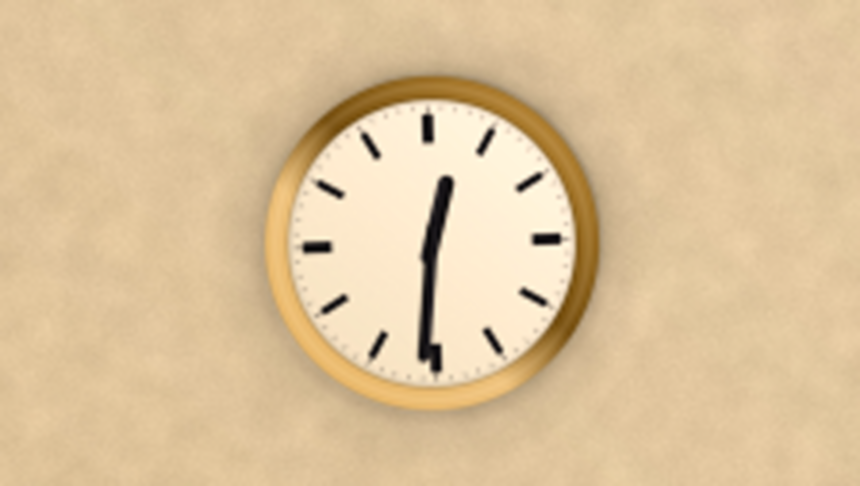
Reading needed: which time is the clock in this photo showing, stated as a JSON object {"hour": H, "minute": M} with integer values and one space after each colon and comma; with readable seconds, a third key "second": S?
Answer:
{"hour": 12, "minute": 31}
